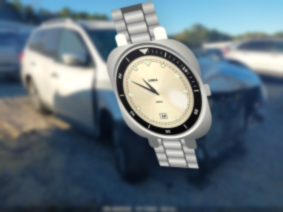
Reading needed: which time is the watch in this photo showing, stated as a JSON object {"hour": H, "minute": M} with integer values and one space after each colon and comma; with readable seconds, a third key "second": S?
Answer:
{"hour": 10, "minute": 50}
